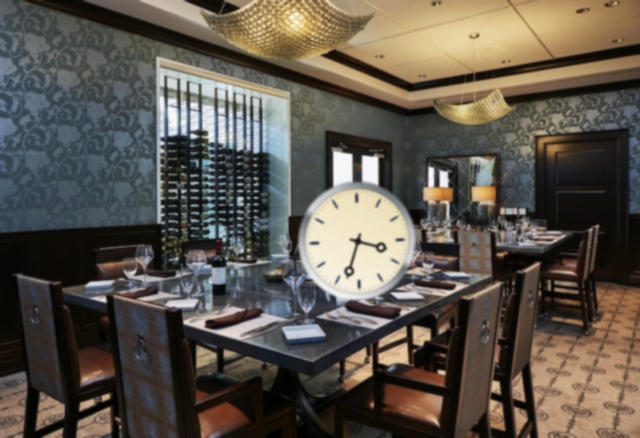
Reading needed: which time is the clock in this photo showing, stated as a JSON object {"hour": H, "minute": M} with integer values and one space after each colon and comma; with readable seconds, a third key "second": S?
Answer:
{"hour": 3, "minute": 33}
